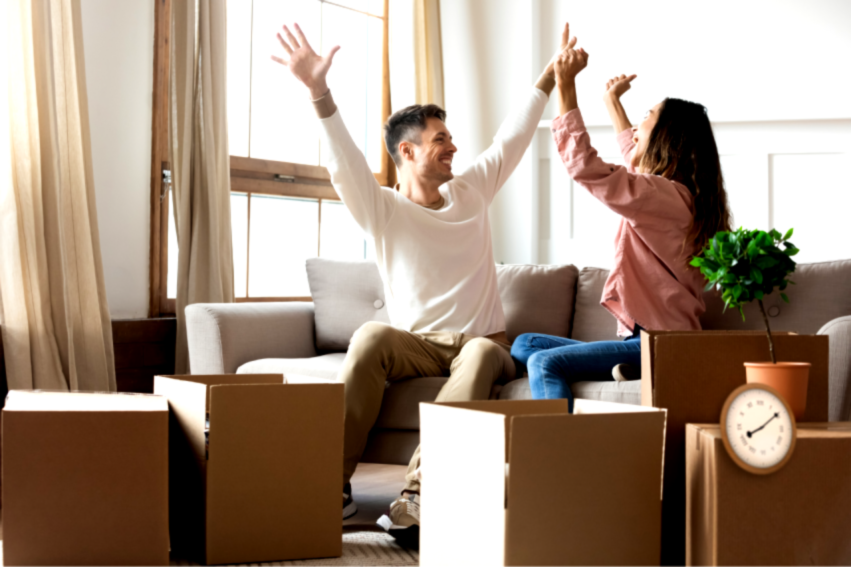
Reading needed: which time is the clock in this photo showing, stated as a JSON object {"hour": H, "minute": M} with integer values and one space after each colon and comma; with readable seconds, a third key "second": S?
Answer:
{"hour": 8, "minute": 9}
